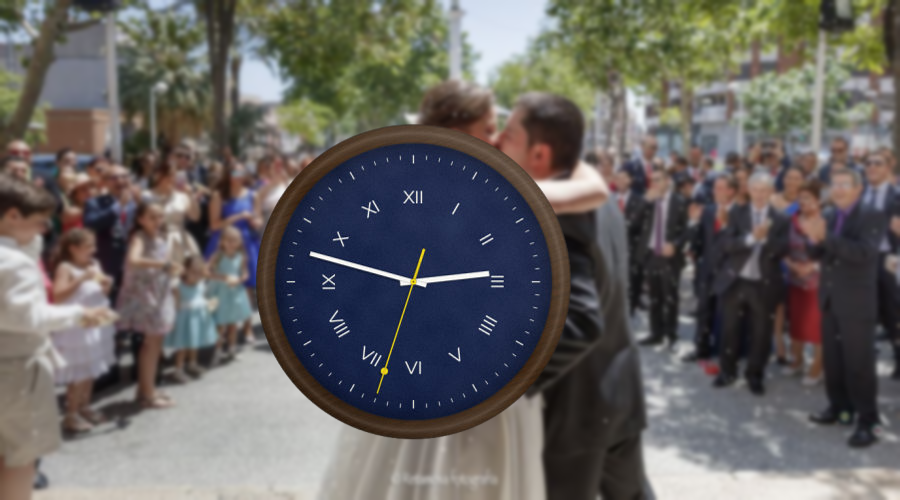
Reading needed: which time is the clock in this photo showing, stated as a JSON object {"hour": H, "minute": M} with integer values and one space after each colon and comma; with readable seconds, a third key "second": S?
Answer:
{"hour": 2, "minute": 47, "second": 33}
